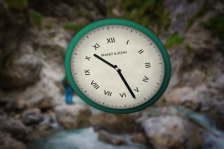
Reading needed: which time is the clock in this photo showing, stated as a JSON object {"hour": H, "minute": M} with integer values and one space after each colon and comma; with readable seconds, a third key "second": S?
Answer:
{"hour": 10, "minute": 27}
